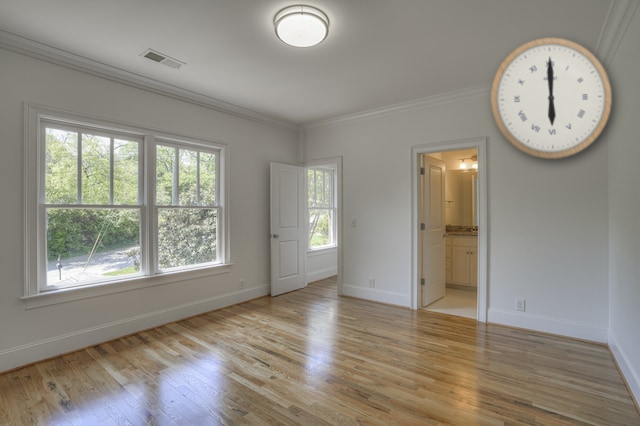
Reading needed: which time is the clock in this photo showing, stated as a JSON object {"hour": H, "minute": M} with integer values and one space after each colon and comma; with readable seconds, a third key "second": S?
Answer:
{"hour": 6, "minute": 0}
